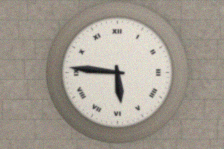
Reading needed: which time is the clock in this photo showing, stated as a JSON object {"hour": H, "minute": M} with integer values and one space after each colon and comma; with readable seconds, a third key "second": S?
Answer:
{"hour": 5, "minute": 46}
